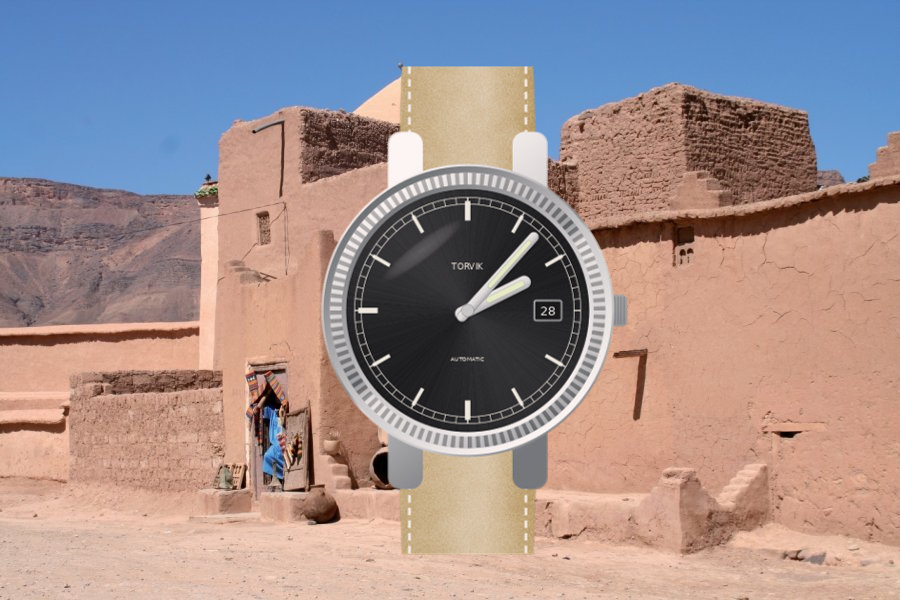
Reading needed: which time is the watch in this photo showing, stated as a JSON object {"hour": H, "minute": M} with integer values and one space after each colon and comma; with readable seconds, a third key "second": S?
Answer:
{"hour": 2, "minute": 7}
